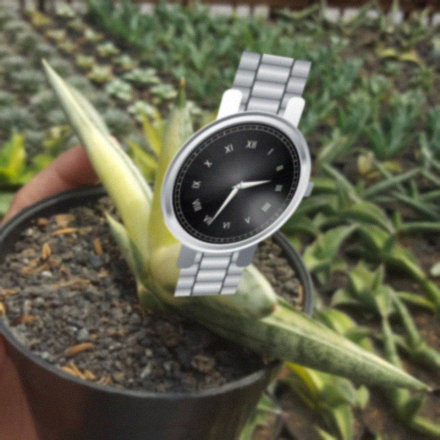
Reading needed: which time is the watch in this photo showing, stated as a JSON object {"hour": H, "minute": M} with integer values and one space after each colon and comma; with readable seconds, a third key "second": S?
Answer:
{"hour": 2, "minute": 34}
